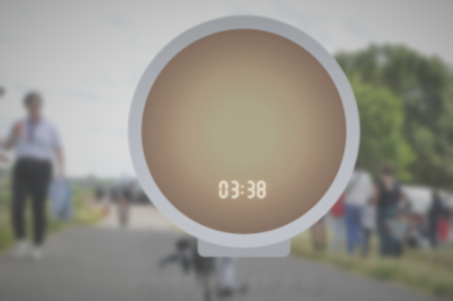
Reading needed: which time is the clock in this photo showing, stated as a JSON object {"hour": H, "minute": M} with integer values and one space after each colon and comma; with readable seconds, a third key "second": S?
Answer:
{"hour": 3, "minute": 38}
